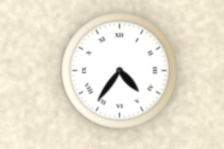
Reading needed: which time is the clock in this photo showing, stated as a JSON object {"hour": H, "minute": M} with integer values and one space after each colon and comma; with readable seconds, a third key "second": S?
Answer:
{"hour": 4, "minute": 36}
